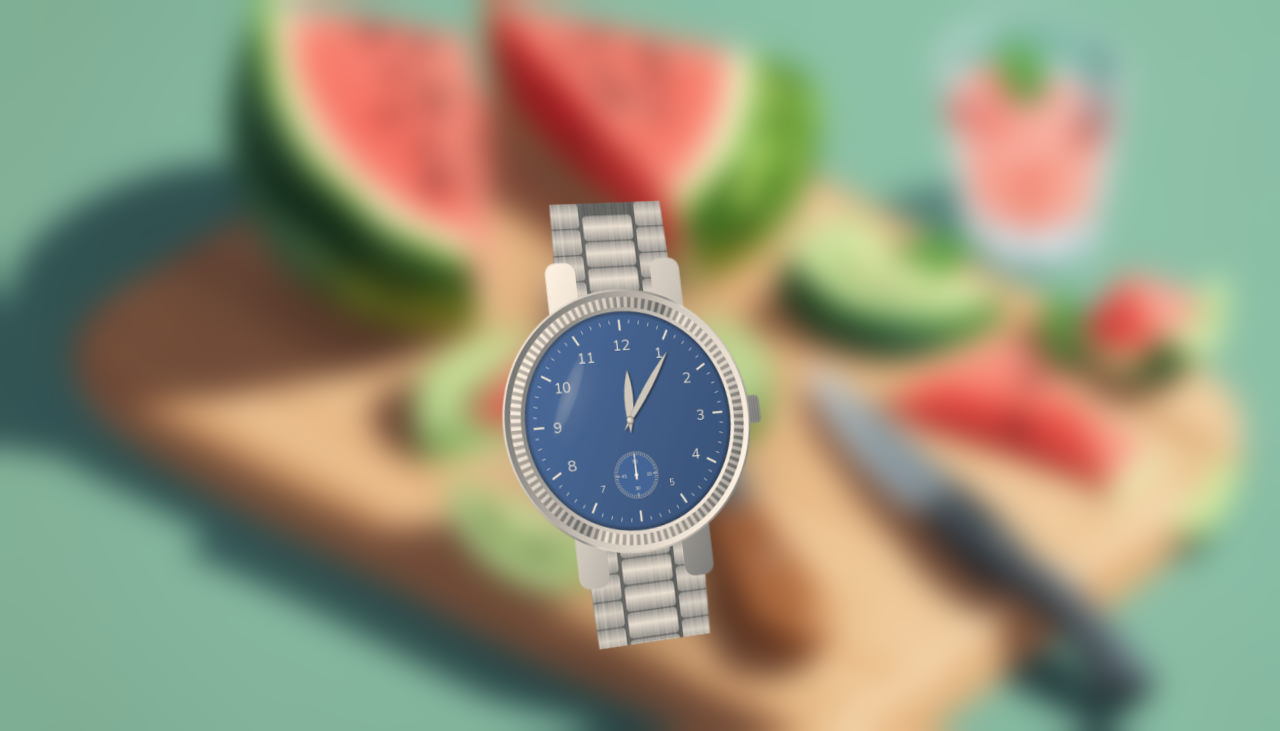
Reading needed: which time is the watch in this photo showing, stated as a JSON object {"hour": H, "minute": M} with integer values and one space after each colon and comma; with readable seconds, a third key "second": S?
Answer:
{"hour": 12, "minute": 6}
